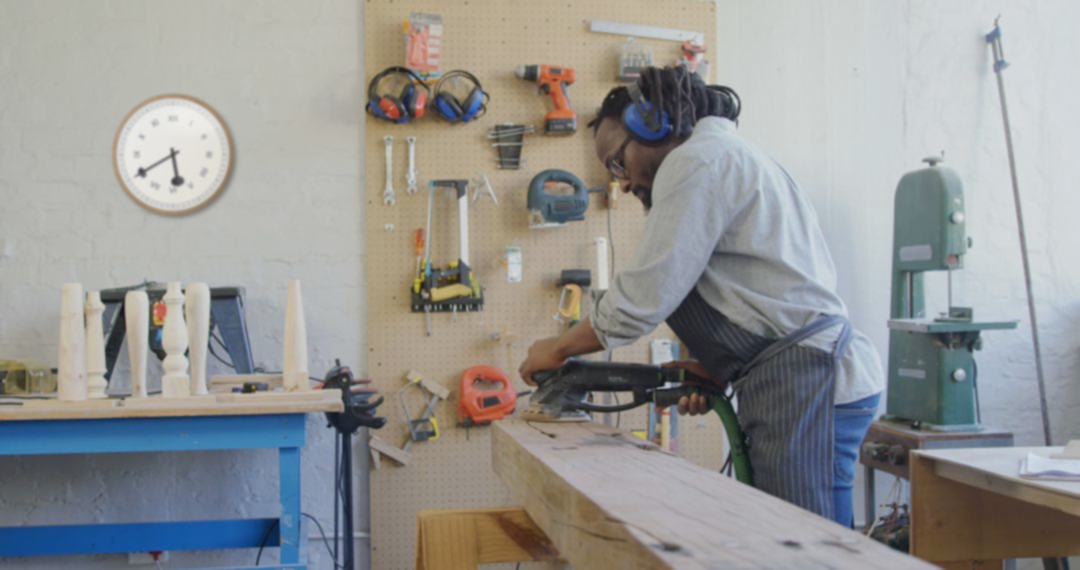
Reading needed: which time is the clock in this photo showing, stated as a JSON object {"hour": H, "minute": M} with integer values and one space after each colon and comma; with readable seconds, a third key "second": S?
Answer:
{"hour": 5, "minute": 40}
